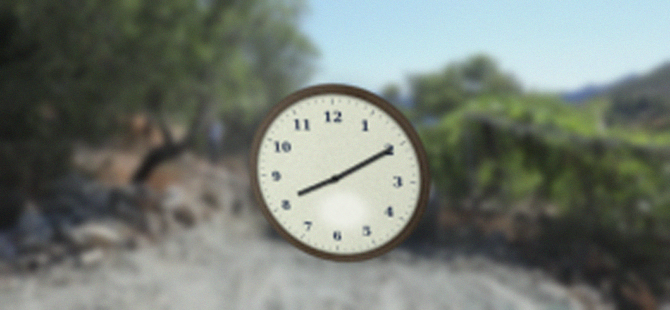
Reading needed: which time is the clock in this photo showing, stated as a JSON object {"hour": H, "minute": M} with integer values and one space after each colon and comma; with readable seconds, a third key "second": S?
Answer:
{"hour": 8, "minute": 10}
